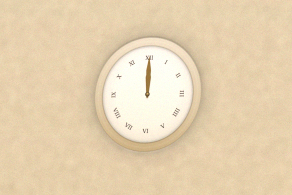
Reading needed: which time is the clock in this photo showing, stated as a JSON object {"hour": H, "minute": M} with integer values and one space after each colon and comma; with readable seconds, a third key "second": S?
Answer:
{"hour": 12, "minute": 0}
